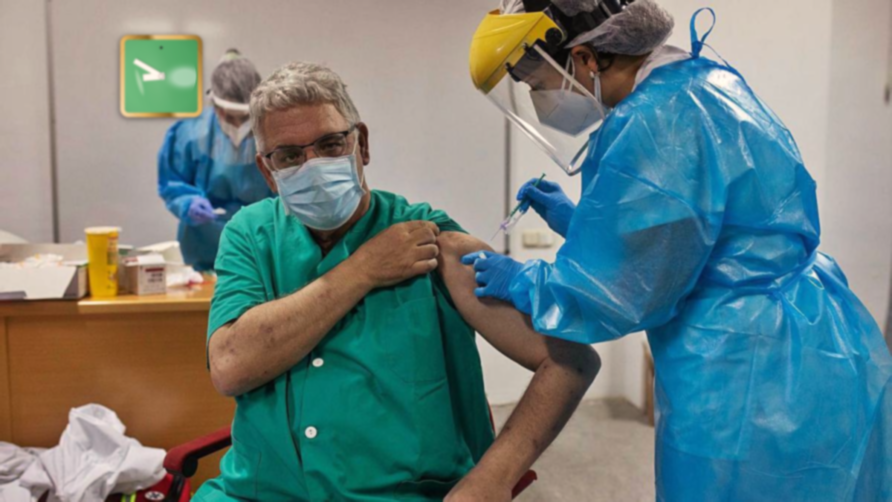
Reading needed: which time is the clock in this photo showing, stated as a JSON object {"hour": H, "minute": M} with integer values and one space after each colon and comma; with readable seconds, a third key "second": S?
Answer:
{"hour": 8, "minute": 50}
